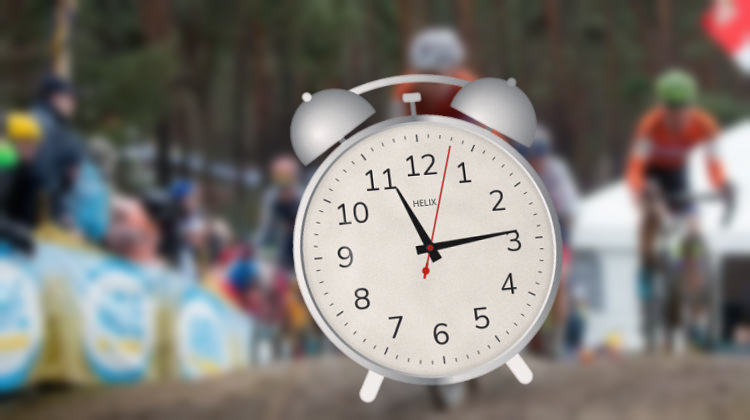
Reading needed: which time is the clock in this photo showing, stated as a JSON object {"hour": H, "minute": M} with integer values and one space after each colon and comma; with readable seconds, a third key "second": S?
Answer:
{"hour": 11, "minute": 14, "second": 3}
